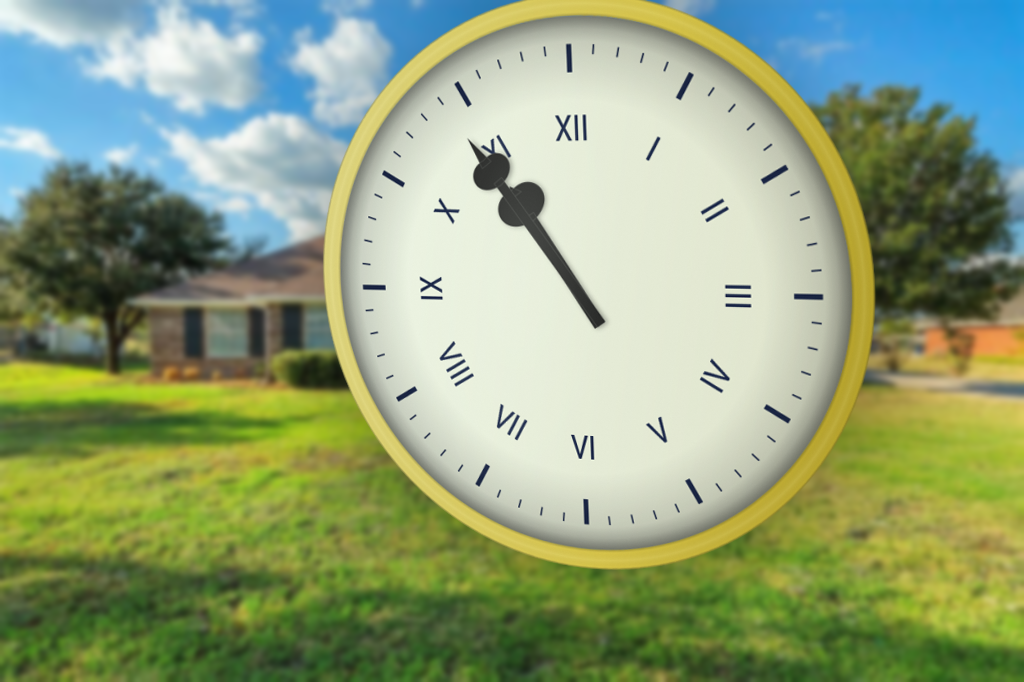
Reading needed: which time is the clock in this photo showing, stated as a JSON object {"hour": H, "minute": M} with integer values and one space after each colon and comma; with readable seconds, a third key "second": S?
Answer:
{"hour": 10, "minute": 54}
